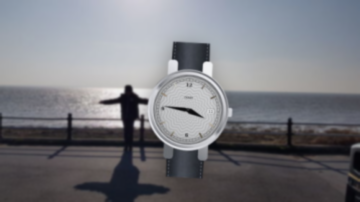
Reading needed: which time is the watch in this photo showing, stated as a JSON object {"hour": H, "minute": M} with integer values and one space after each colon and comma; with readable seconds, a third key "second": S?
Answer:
{"hour": 3, "minute": 46}
